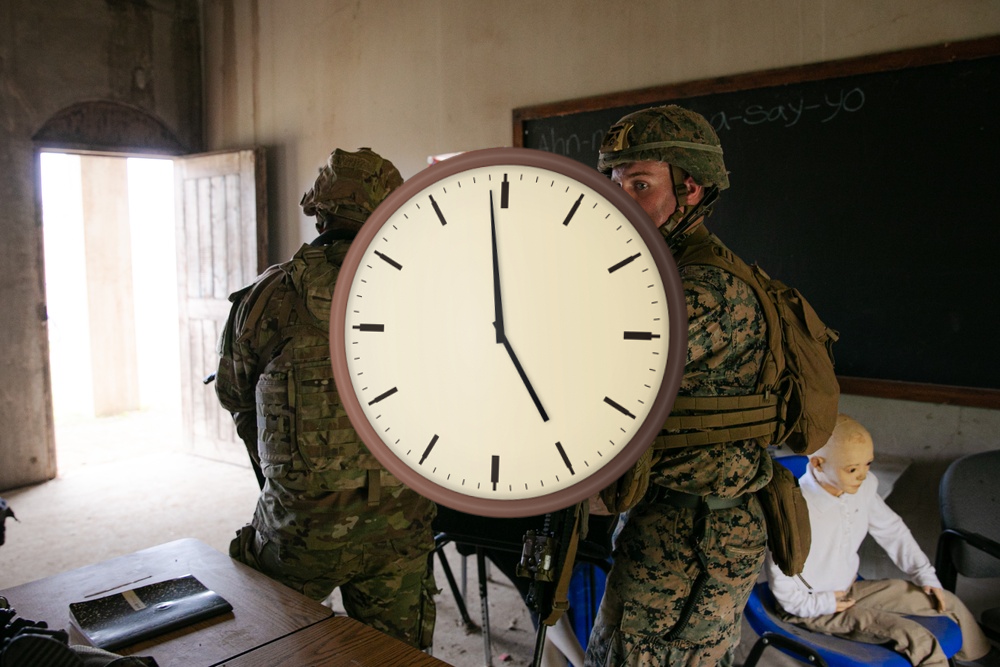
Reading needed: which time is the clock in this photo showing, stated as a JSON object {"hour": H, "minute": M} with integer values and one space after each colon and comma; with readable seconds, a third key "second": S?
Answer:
{"hour": 4, "minute": 59}
